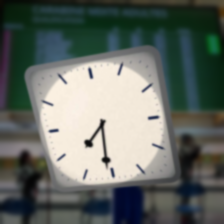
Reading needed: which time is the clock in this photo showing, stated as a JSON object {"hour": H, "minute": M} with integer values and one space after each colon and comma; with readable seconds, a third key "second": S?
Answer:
{"hour": 7, "minute": 31}
